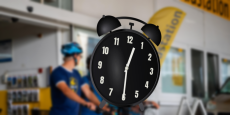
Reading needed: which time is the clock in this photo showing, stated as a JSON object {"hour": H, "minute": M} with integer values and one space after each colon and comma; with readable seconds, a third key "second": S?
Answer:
{"hour": 12, "minute": 30}
